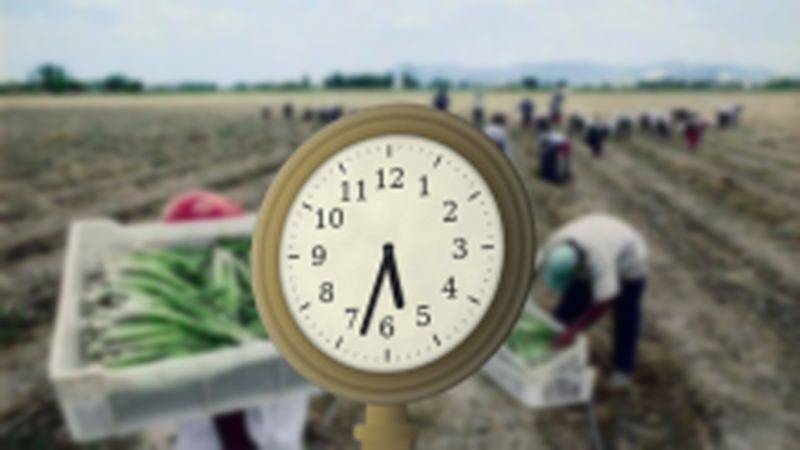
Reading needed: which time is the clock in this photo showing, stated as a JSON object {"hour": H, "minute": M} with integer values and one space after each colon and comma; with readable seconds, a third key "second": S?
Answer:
{"hour": 5, "minute": 33}
